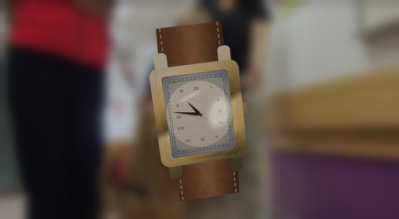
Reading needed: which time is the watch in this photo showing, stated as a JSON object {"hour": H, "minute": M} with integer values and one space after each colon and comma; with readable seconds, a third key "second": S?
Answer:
{"hour": 10, "minute": 47}
